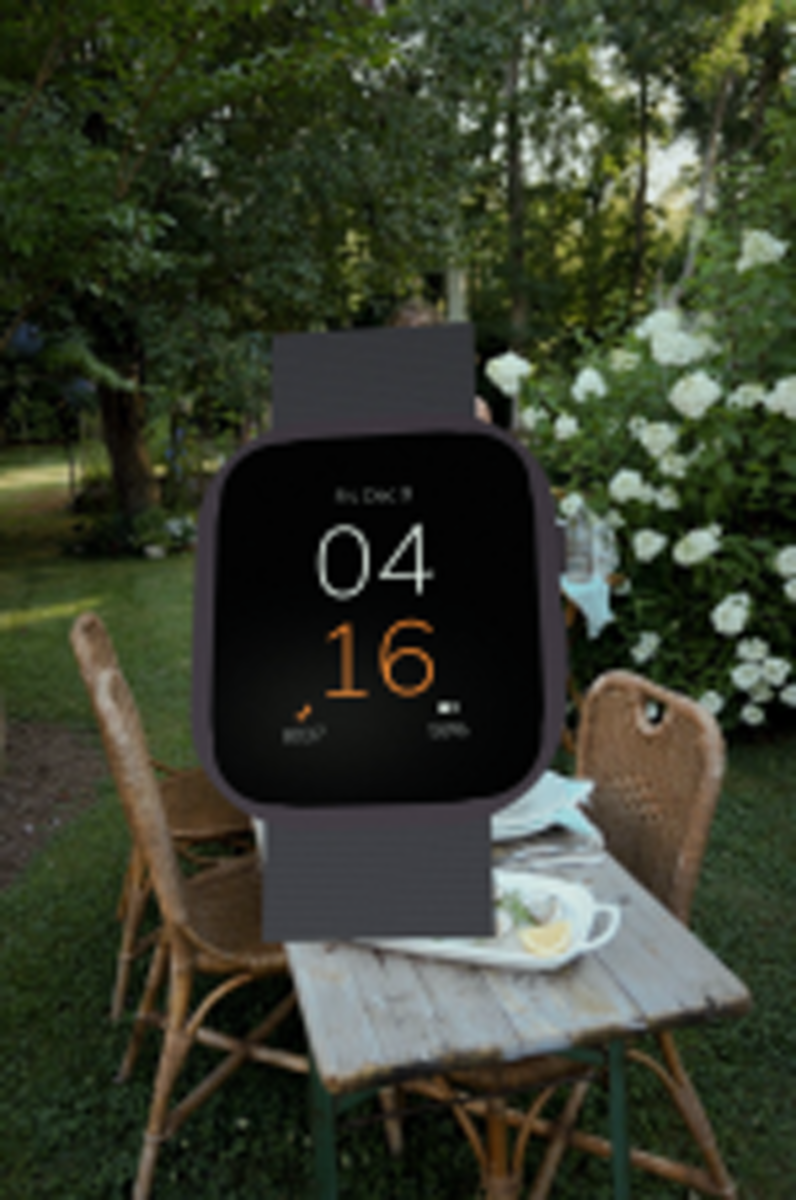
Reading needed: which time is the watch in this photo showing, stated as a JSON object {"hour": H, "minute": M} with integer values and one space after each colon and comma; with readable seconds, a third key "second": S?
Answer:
{"hour": 4, "minute": 16}
